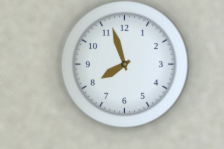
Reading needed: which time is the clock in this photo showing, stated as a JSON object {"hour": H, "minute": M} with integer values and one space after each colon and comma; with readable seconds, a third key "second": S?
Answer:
{"hour": 7, "minute": 57}
